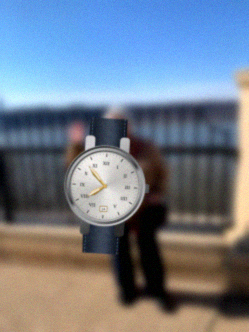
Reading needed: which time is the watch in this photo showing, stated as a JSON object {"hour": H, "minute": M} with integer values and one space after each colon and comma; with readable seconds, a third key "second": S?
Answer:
{"hour": 7, "minute": 53}
